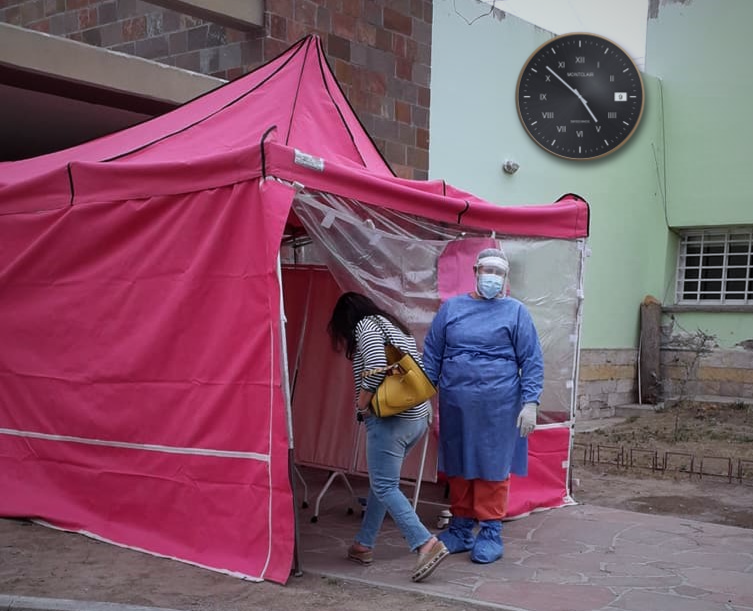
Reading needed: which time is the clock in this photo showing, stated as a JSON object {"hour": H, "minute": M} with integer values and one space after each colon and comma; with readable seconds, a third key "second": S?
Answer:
{"hour": 4, "minute": 52}
